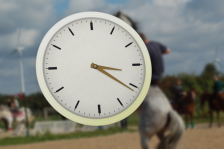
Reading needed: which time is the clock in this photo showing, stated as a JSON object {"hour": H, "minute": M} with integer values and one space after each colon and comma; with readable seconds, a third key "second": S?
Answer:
{"hour": 3, "minute": 21}
